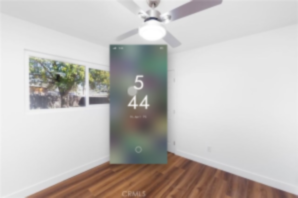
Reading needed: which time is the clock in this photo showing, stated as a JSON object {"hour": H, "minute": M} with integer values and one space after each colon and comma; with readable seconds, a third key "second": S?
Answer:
{"hour": 5, "minute": 44}
